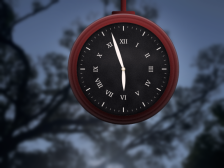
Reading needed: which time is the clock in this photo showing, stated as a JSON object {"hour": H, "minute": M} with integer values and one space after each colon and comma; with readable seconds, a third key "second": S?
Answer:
{"hour": 5, "minute": 57}
